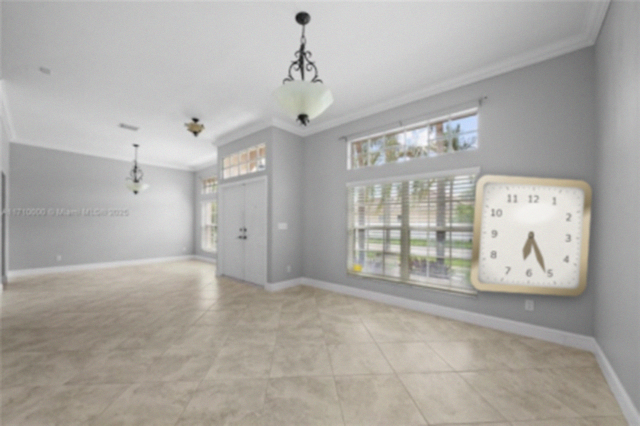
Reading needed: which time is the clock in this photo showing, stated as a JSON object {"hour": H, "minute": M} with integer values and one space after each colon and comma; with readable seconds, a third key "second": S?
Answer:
{"hour": 6, "minute": 26}
